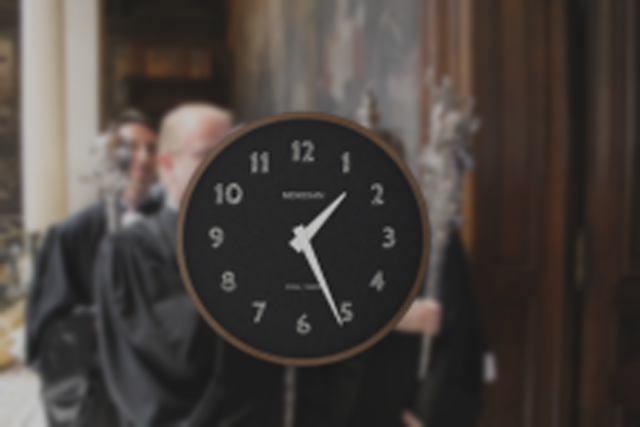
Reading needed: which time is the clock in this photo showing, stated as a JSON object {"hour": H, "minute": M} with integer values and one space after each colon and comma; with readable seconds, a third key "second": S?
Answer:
{"hour": 1, "minute": 26}
